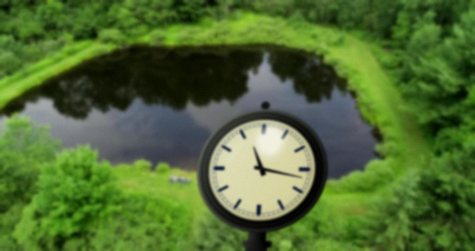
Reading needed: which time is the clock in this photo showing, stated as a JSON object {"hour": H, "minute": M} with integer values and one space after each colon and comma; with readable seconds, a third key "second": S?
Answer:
{"hour": 11, "minute": 17}
